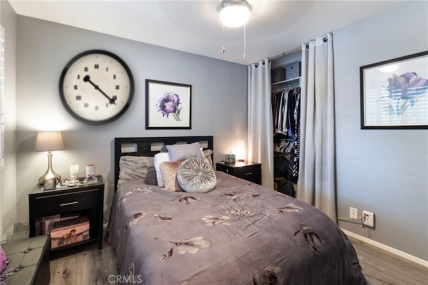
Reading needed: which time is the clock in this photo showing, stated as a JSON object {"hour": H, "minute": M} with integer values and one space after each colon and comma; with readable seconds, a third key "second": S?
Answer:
{"hour": 10, "minute": 22}
